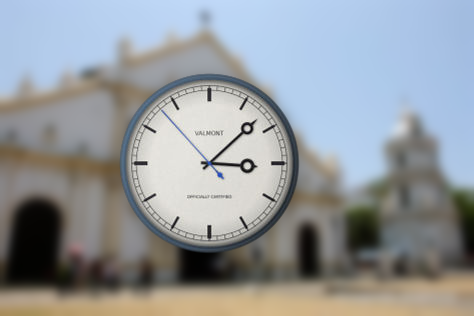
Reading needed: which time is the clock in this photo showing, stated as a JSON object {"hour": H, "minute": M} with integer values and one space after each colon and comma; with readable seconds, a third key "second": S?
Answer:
{"hour": 3, "minute": 7, "second": 53}
